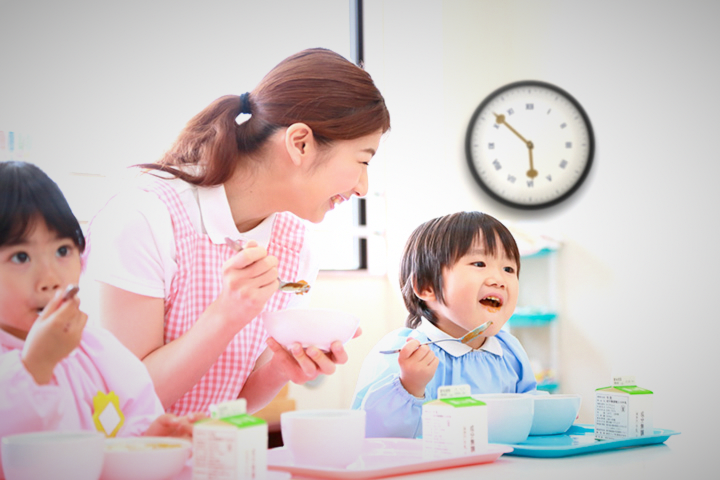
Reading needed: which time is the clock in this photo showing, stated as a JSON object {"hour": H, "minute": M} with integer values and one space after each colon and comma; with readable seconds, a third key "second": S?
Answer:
{"hour": 5, "minute": 52}
